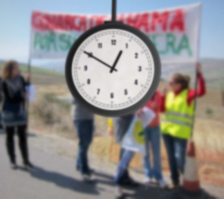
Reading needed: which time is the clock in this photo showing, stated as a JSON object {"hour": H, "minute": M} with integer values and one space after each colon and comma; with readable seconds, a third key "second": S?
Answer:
{"hour": 12, "minute": 50}
